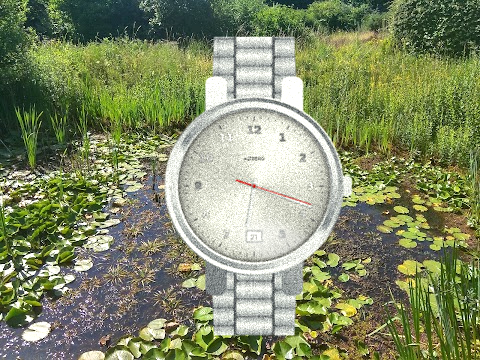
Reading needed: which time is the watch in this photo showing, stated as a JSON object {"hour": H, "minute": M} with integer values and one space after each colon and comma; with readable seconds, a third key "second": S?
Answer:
{"hour": 6, "minute": 18, "second": 18}
